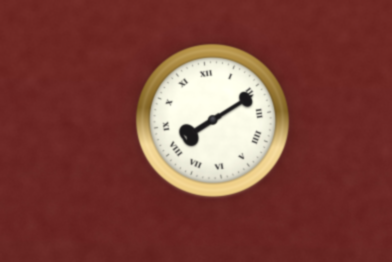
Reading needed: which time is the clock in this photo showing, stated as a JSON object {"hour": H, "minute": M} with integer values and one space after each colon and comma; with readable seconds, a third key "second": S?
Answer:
{"hour": 8, "minute": 11}
